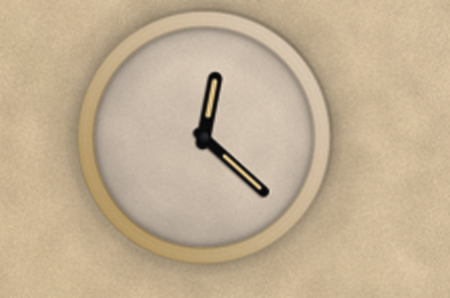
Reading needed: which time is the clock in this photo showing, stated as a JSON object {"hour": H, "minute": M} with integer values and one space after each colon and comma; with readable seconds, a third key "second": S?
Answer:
{"hour": 12, "minute": 22}
